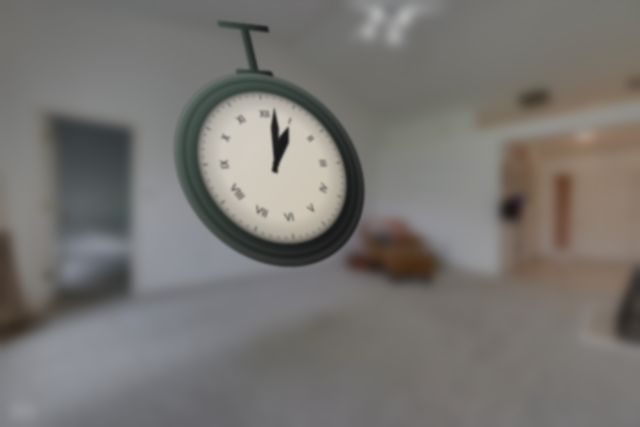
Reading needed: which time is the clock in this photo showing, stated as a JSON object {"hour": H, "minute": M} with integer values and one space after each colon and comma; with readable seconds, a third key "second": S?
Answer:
{"hour": 1, "minute": 2}
